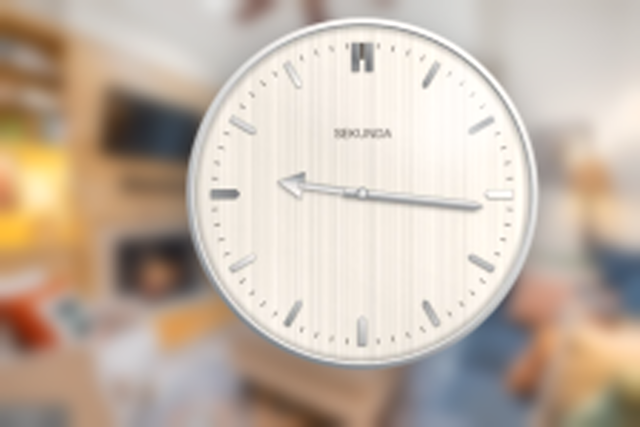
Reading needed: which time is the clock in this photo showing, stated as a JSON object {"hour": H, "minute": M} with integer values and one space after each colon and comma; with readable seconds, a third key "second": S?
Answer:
{"hour": 9, "minute": 16}
